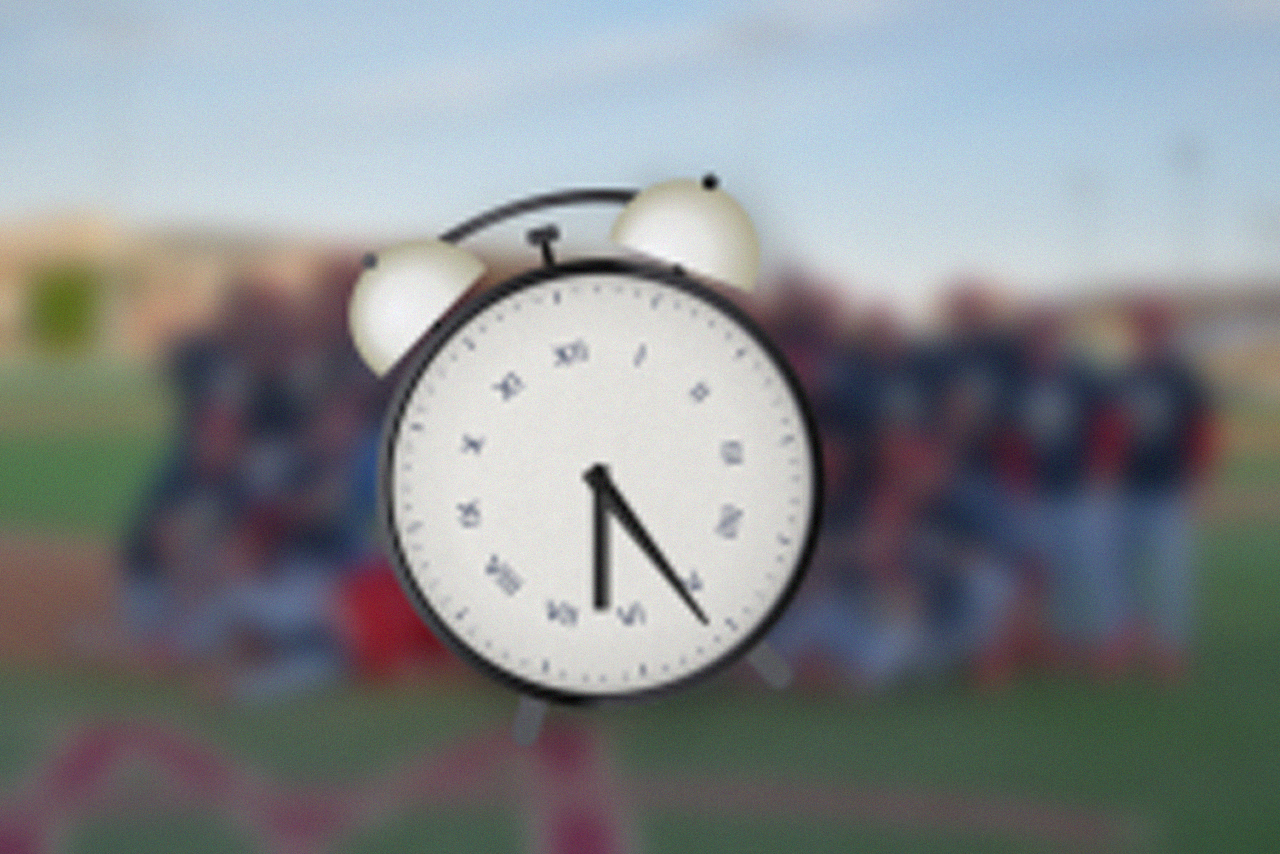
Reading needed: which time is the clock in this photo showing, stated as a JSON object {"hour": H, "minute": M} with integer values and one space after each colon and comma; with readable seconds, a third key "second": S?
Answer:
{"hour": 6, "minute": 26}
